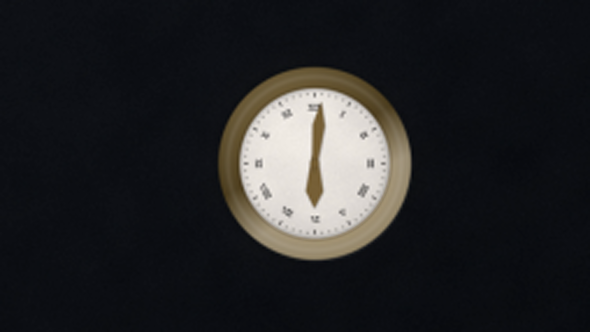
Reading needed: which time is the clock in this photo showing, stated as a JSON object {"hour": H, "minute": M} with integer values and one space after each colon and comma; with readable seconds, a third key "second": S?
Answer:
{"hour": 6, "minute": 1}
